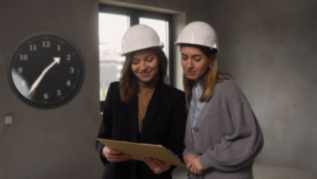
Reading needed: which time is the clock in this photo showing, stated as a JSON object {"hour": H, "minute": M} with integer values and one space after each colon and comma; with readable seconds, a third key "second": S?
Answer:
{"hour": 1, "minute": 36}
